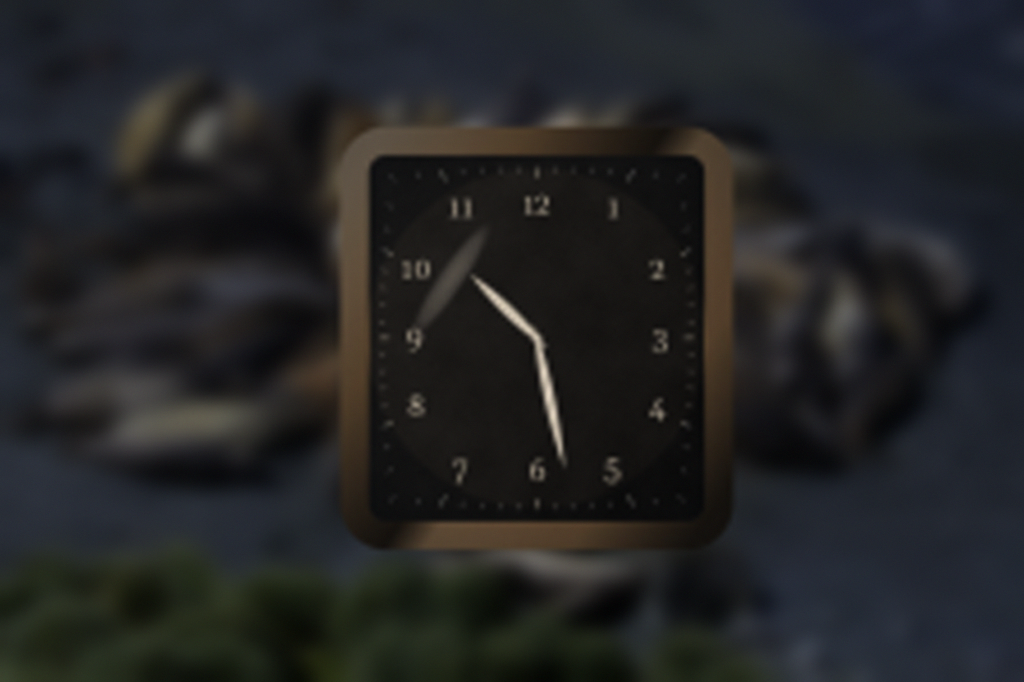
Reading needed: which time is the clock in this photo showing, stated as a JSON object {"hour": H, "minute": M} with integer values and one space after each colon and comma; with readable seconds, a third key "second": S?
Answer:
{"hour": 10, "minute": 28}
